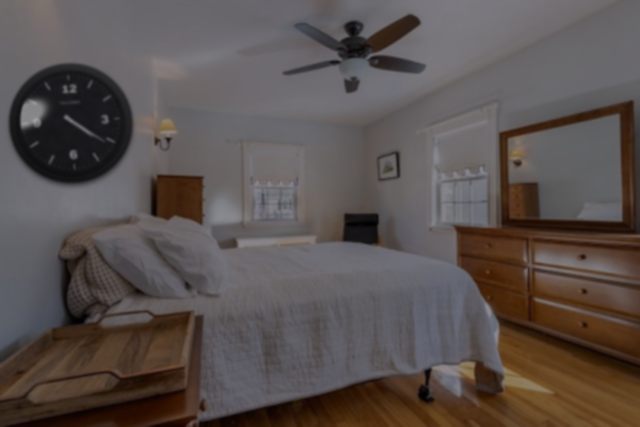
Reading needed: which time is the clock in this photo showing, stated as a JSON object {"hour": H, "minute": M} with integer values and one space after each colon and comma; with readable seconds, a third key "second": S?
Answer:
{"hour": 4, "minute": 21}
